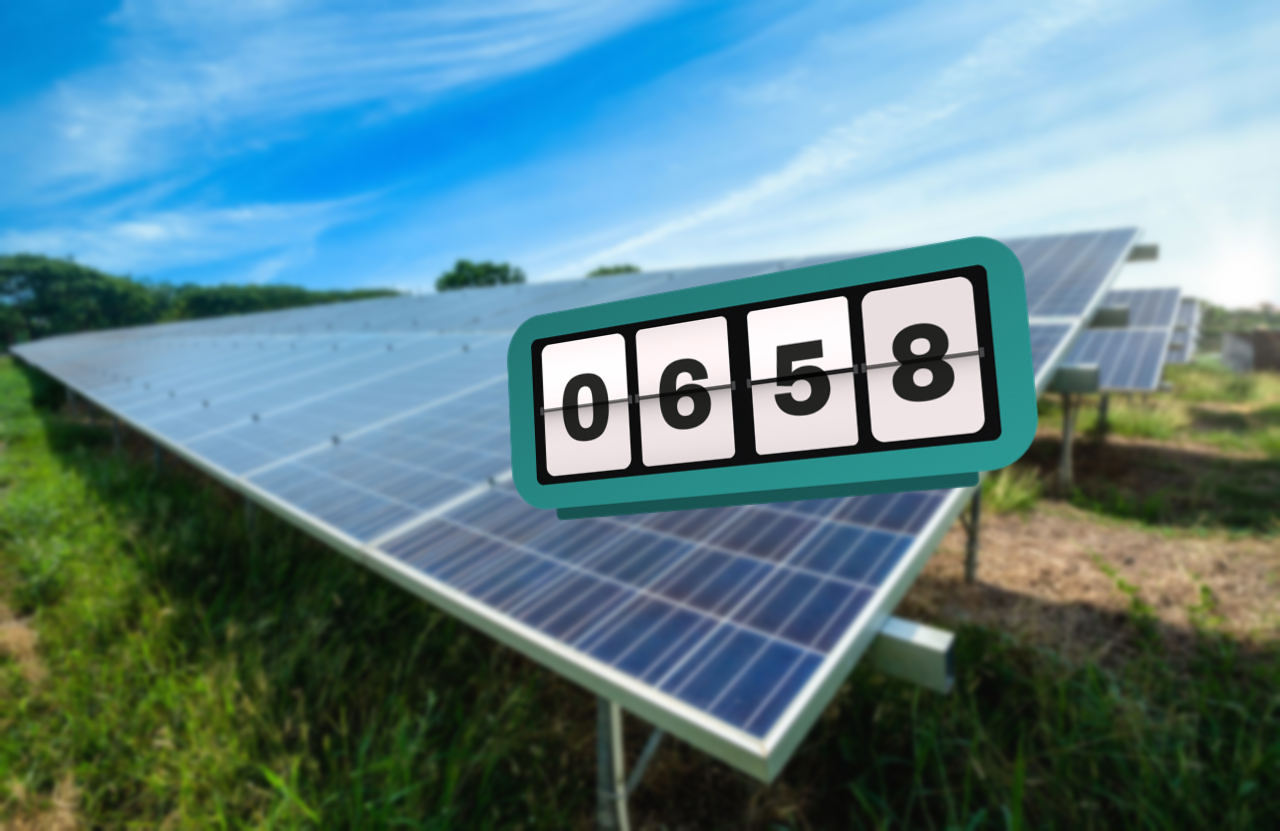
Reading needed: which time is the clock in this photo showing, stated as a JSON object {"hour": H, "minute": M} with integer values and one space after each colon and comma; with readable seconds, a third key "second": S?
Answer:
{"hour": 6, "minute": 58}
